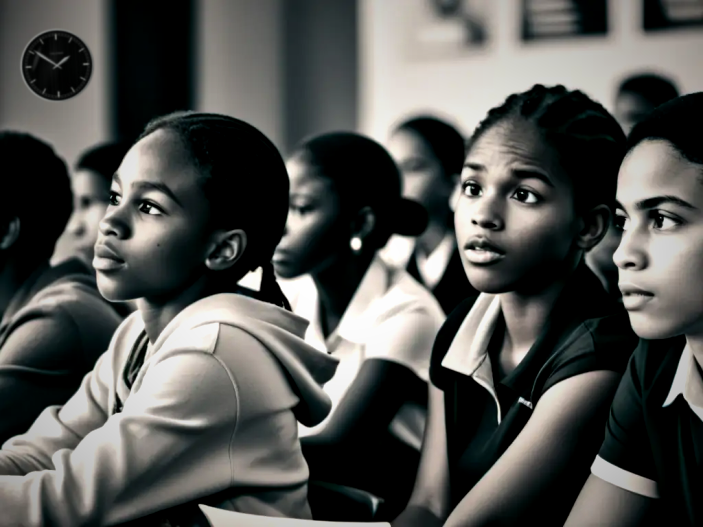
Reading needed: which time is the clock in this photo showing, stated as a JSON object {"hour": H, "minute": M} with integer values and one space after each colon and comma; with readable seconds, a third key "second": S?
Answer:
{"hour": 1, "minute": 51}
